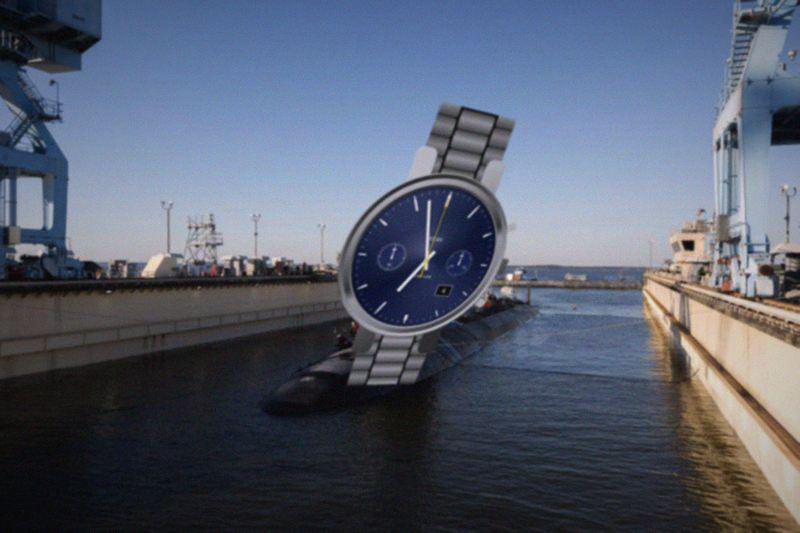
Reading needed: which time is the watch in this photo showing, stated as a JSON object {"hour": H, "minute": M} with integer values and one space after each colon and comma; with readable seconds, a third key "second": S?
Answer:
{"hour": 6, "minute": 57}
